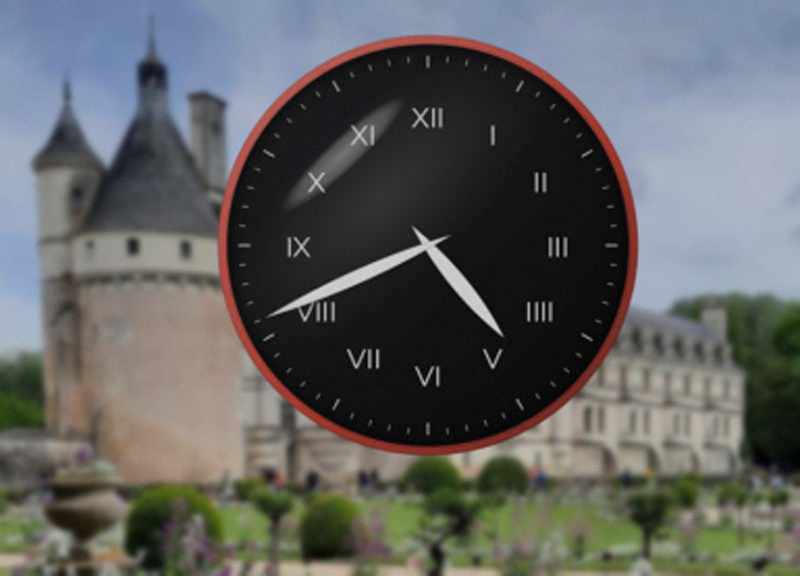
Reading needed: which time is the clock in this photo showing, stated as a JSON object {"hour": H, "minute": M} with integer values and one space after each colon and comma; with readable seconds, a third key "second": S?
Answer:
{"hour": 4, "minute": 41}
